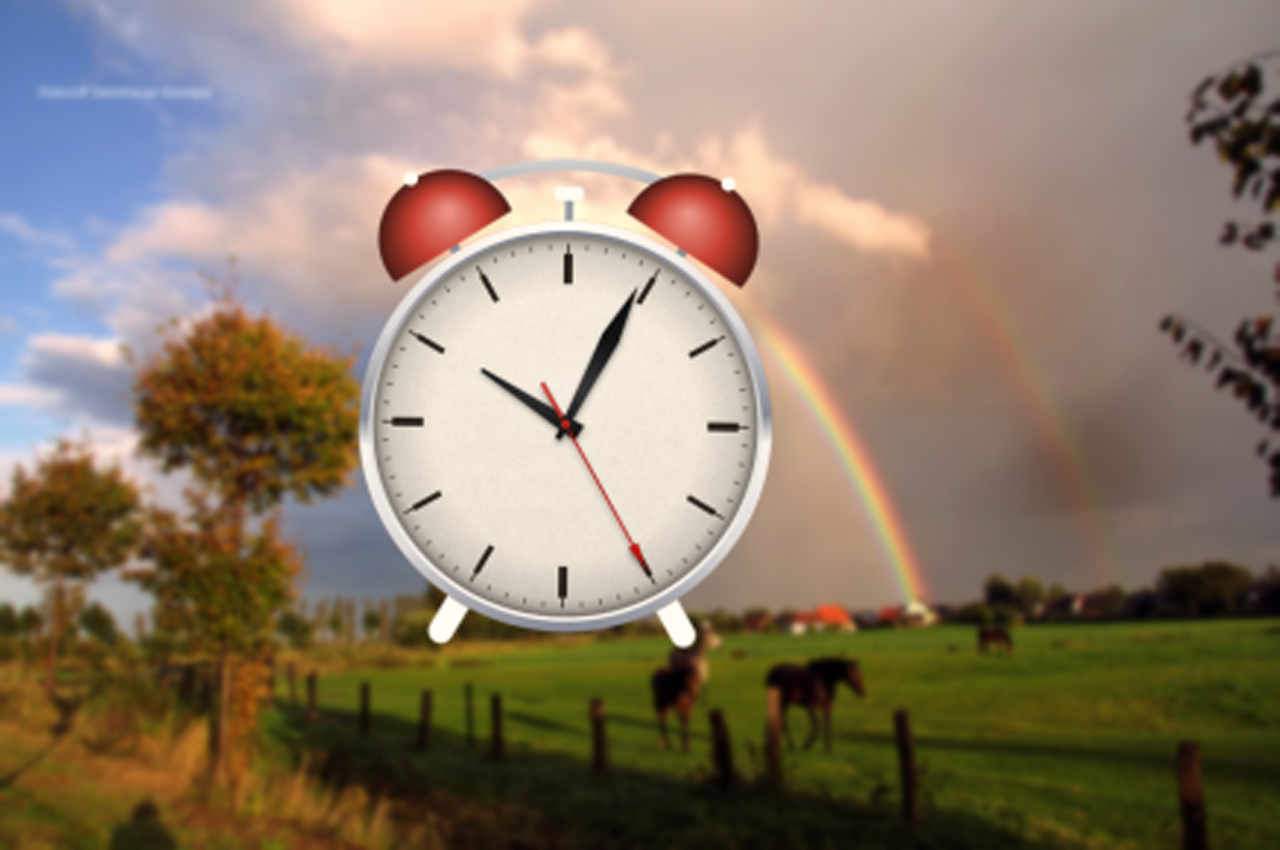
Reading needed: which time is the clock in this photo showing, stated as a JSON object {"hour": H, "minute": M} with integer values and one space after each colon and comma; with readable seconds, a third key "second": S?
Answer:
{"hour": 10, "minute": 4, "second": 25}
